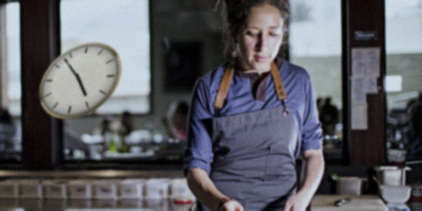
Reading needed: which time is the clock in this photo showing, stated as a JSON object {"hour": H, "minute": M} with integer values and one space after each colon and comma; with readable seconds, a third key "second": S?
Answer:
{"hour": 4, "minute": 53}
